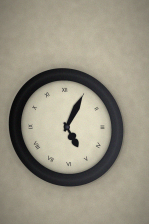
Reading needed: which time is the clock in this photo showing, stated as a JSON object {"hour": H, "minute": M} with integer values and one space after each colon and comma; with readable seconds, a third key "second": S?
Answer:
{"hour": 5, "minute": 5}
